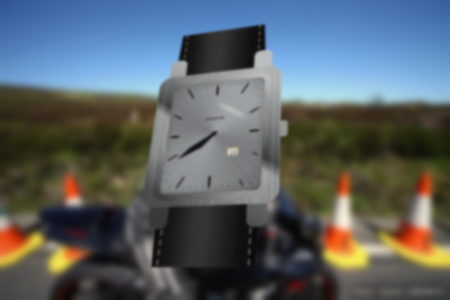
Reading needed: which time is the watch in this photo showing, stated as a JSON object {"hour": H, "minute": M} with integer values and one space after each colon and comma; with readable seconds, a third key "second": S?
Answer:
{"hour": 7, "minute": 39}
